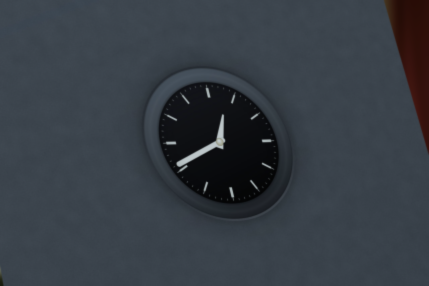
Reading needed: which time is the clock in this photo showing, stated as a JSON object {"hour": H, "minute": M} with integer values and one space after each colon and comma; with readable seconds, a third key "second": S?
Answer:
{"hour": 12, "minute": 41}
